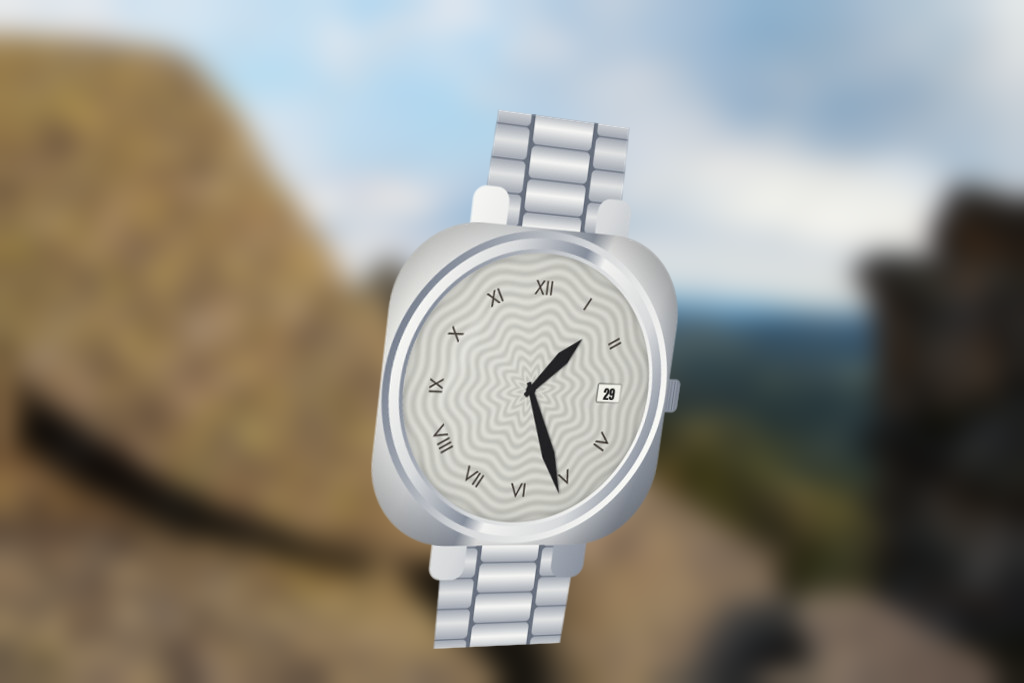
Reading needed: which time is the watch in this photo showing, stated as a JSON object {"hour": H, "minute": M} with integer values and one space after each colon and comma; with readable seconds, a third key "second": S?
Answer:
{"hour": 1, "minute": 26}
